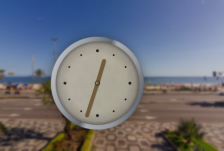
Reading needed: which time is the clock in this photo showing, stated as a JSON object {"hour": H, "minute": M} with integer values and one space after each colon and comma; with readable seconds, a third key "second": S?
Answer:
{"hour": 12, "minute": 33}
